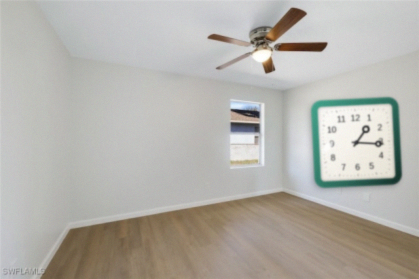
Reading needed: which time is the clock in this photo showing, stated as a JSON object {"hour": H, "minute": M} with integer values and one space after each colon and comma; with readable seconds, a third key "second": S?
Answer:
{"hour": 1, "minute": 16}
